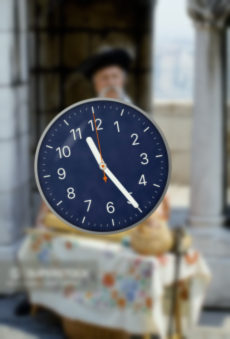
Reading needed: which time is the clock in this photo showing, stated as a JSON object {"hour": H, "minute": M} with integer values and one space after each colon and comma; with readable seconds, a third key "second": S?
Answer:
{"hour": 11, "minute": 25, "second": 0}
